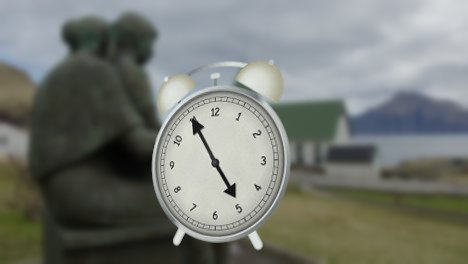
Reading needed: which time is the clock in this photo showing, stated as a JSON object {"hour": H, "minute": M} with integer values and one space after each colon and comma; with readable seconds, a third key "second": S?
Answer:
{"hour": 4, "minute": 55}
